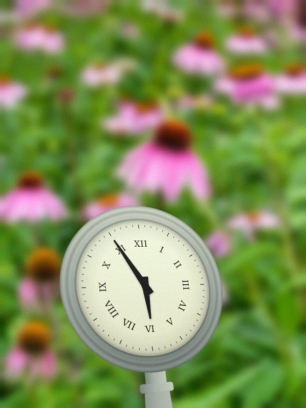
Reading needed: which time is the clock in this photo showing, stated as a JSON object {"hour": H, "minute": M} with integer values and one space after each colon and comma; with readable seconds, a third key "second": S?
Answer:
{"hour": 5, "minute": 55}
